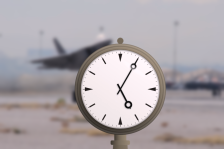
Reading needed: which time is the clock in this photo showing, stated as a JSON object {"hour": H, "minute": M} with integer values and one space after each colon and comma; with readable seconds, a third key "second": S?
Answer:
{"hour": 5, "minute": 5}
